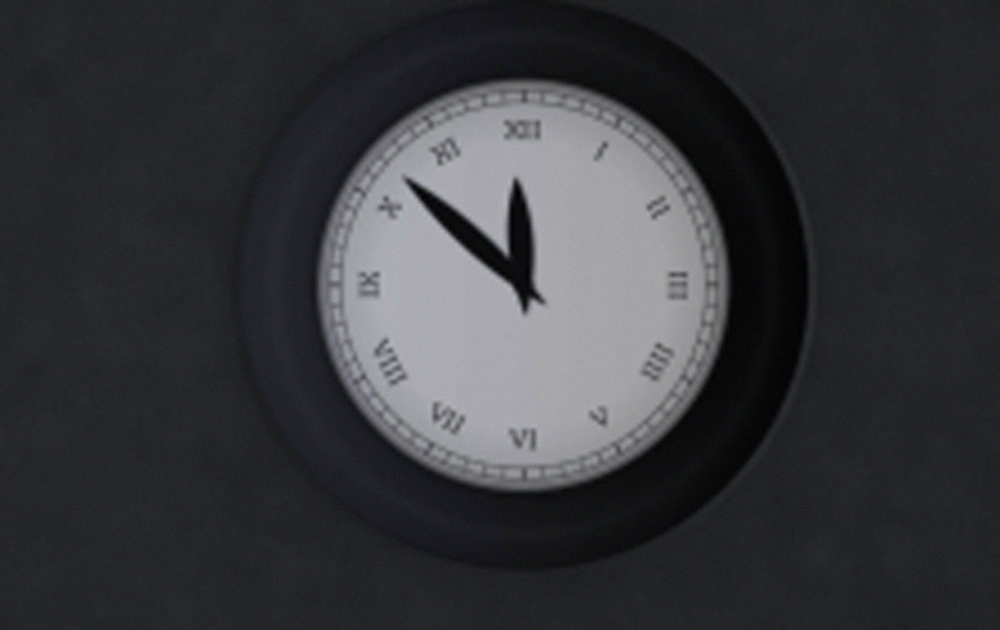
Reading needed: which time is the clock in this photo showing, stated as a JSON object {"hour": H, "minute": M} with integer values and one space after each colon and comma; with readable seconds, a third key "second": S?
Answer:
{"hour": 11, "minute": 52}
